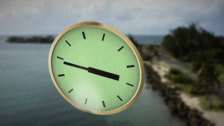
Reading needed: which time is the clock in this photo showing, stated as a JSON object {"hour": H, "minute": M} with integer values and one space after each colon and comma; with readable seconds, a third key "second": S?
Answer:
{"hour": 3, "minute": 49}
